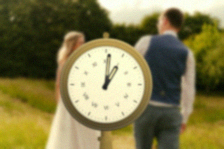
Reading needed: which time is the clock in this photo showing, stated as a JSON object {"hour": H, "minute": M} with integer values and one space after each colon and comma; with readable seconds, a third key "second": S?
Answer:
{"hour": 1, "minute": 1}
